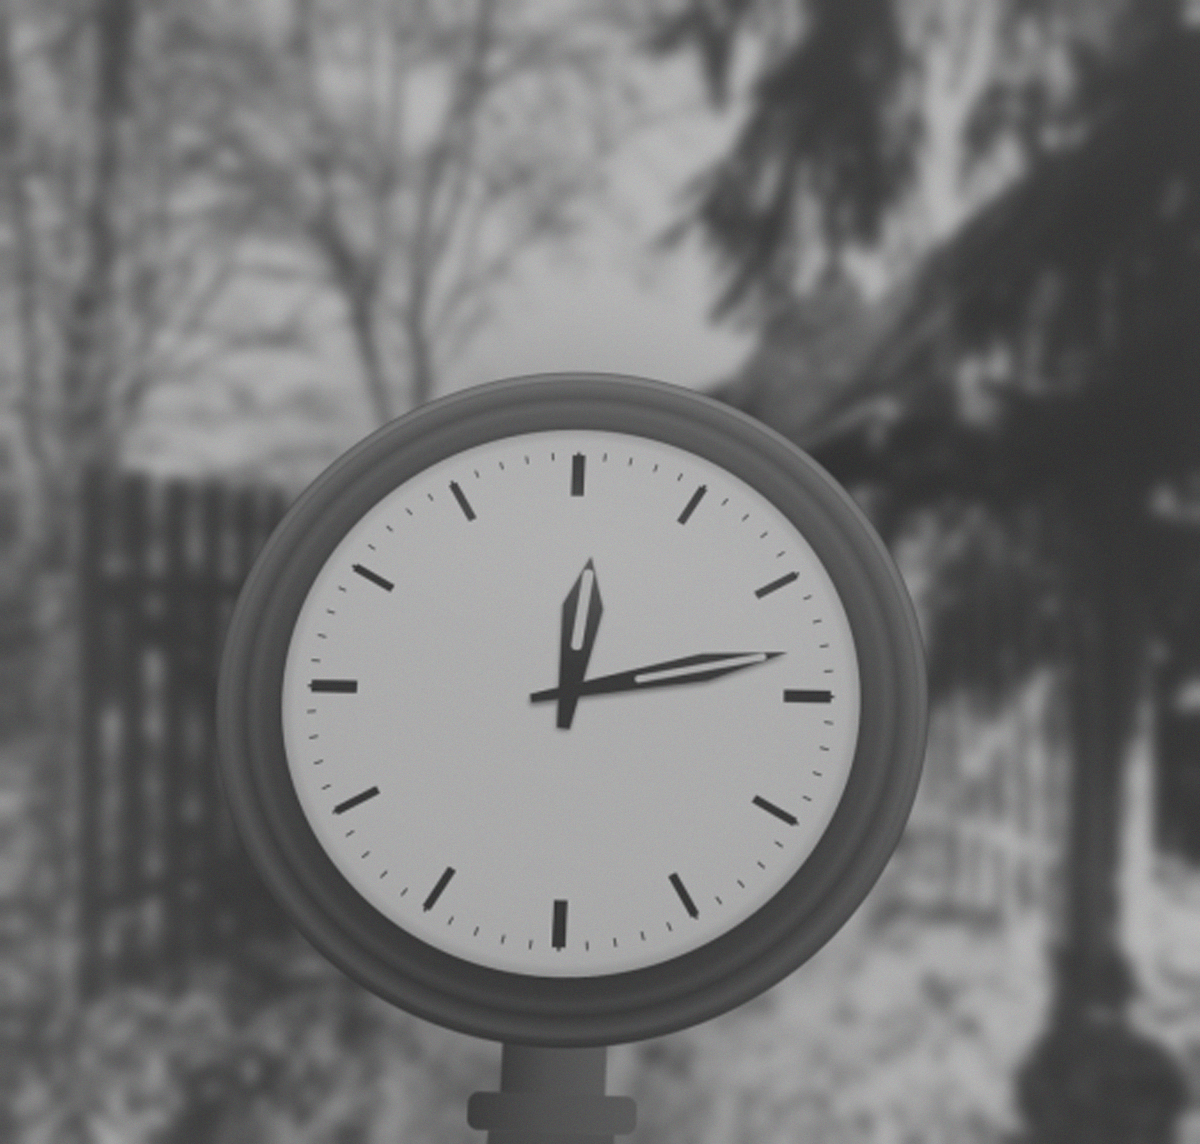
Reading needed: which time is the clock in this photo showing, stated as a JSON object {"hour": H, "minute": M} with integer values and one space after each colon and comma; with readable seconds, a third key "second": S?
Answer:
{"hour": 12, "minute": 13}
